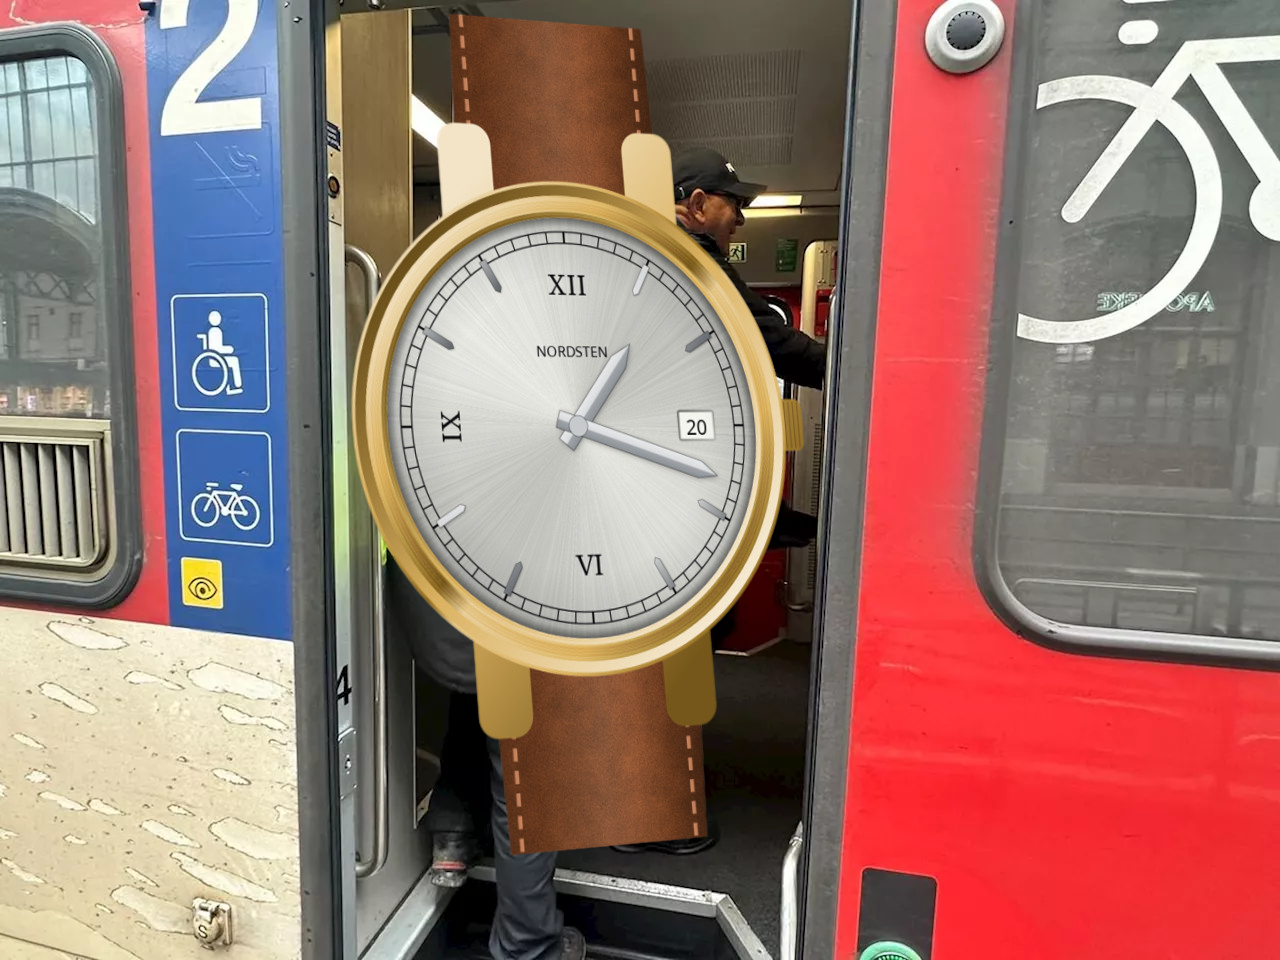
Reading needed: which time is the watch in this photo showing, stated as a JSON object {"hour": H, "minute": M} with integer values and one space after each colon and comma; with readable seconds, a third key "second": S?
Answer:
{"hour": 1, "minute": 18}
